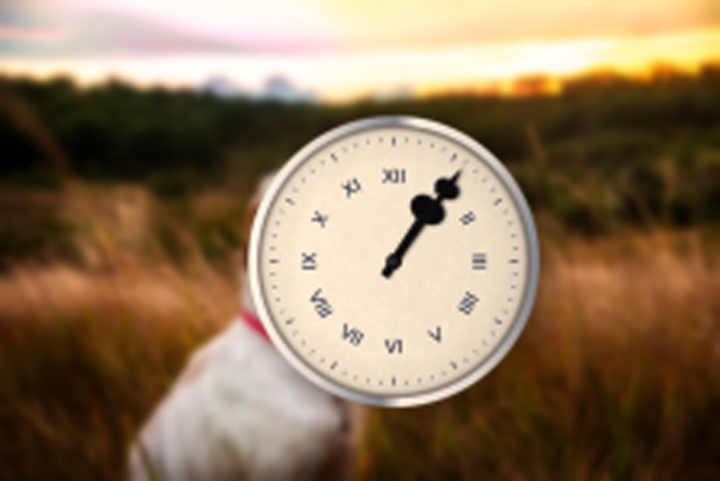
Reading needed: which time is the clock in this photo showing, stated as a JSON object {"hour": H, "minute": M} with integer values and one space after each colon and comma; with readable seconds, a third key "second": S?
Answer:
{"hour": 1, "minute": 6}
